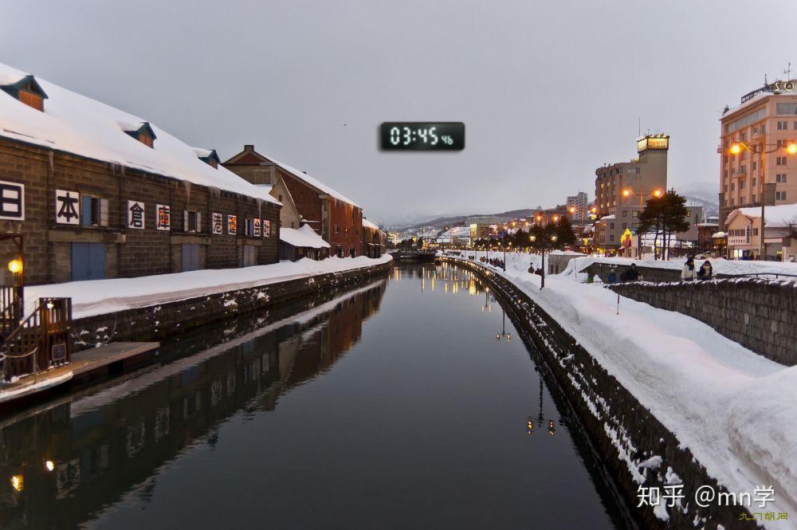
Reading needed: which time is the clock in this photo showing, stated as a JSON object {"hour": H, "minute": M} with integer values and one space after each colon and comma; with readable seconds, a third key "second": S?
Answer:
{"hour": 3, "minute": 45}
